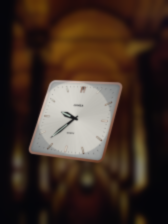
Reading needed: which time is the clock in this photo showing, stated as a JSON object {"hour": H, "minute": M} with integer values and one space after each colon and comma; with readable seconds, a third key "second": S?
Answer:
{"hour": 9, "minute": 37}
